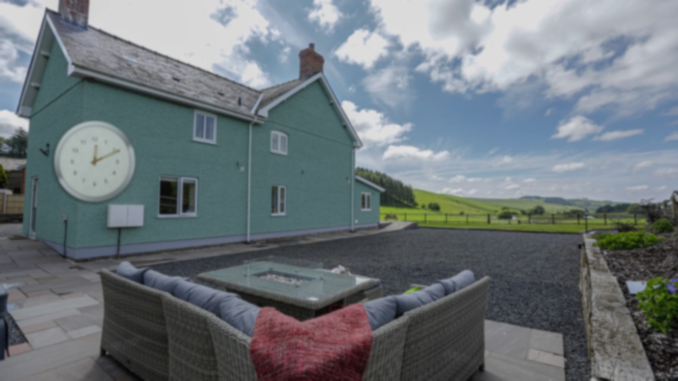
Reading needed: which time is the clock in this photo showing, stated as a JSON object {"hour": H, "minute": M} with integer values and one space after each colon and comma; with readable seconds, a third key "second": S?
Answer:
{"hour": 12, "minute": 11}
